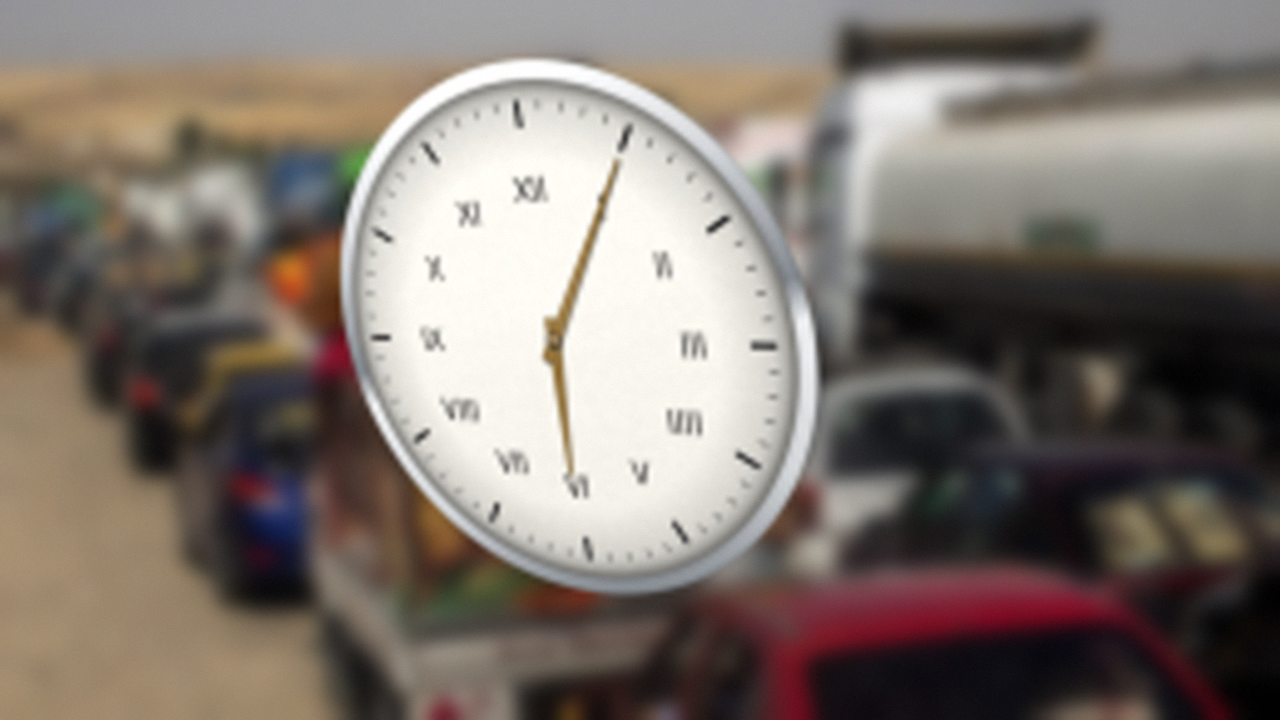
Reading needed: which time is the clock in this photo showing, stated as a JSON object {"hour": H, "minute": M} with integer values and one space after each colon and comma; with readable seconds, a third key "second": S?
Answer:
{"hour": 6, "minute": 5}
